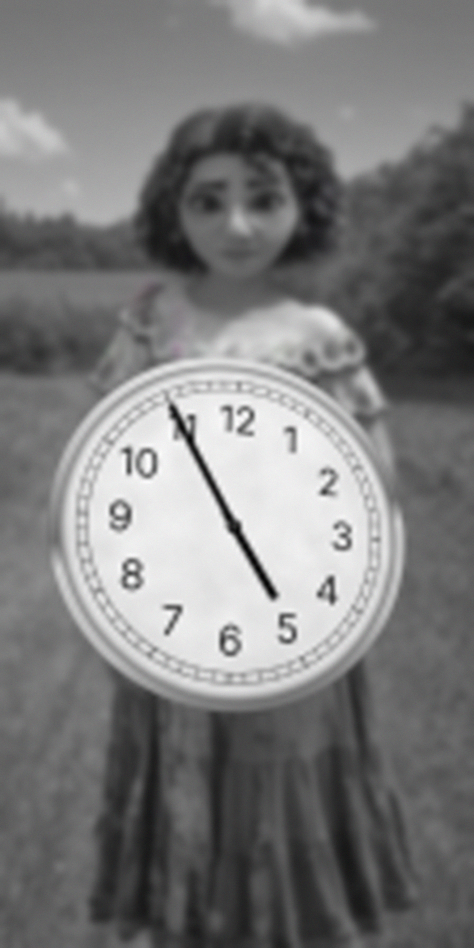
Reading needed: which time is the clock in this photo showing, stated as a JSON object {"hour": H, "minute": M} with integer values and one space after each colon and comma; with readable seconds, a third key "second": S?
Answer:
{"hour": 4, "minute": 55}
